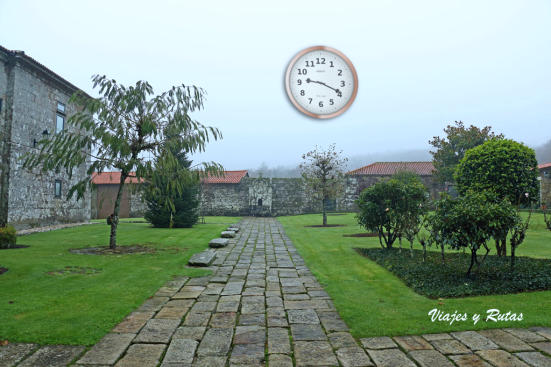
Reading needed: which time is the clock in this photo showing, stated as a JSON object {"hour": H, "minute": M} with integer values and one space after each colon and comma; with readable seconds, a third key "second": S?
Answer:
{"hour": 9, "minute": 19}
